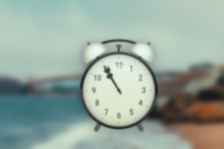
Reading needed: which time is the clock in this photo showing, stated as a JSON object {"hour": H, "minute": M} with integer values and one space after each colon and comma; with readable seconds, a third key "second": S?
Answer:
{"hour": 10, "minute": 55}
